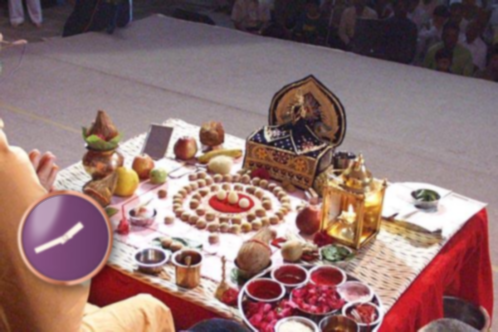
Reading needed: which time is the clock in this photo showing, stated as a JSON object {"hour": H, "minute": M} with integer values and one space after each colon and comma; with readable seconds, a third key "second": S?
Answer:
{"hour": 1, "minute": 41}
